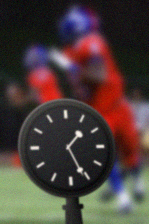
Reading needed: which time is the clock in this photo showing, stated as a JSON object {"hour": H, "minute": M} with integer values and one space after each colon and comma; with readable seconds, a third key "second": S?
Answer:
{"hour": 1, "minute": 26}
